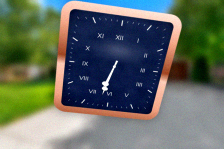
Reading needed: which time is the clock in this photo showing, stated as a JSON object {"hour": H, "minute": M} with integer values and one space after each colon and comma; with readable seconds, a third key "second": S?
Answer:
{"hour": 6, "minute": 32}
